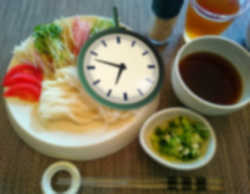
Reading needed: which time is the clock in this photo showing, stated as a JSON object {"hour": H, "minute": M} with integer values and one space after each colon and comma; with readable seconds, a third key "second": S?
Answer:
{"hour": 6, "minute": 48}
